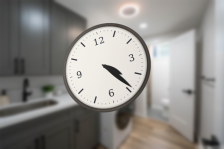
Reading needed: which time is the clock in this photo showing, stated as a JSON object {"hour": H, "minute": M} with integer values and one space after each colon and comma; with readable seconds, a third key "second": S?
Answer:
{"hour": 4, "minute": 24}
